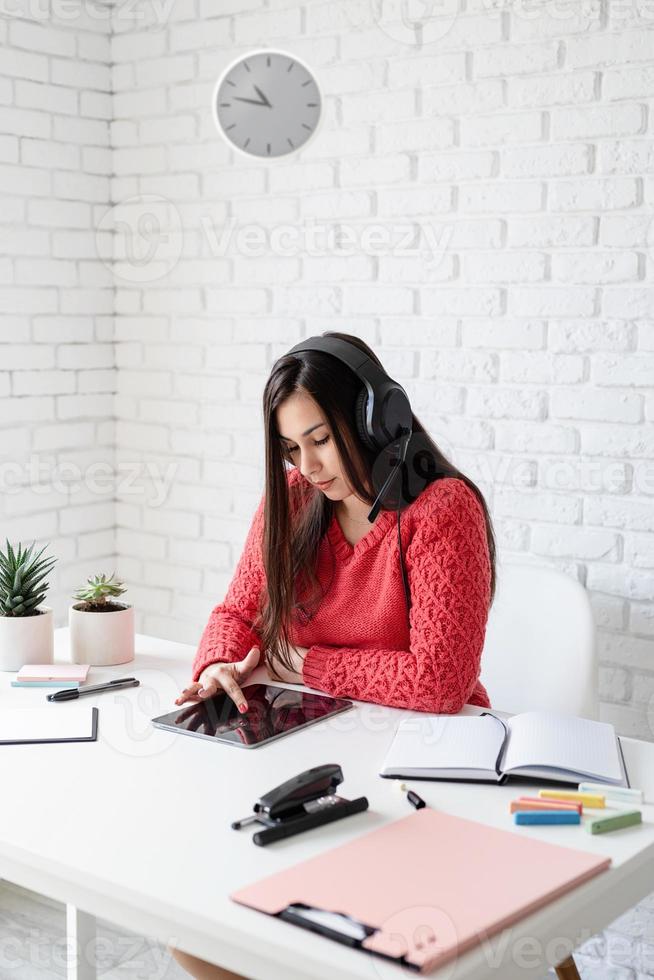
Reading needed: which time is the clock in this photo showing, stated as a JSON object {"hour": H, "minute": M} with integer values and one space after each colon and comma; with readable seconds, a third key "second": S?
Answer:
{"hour": 10, "minute": 47}
